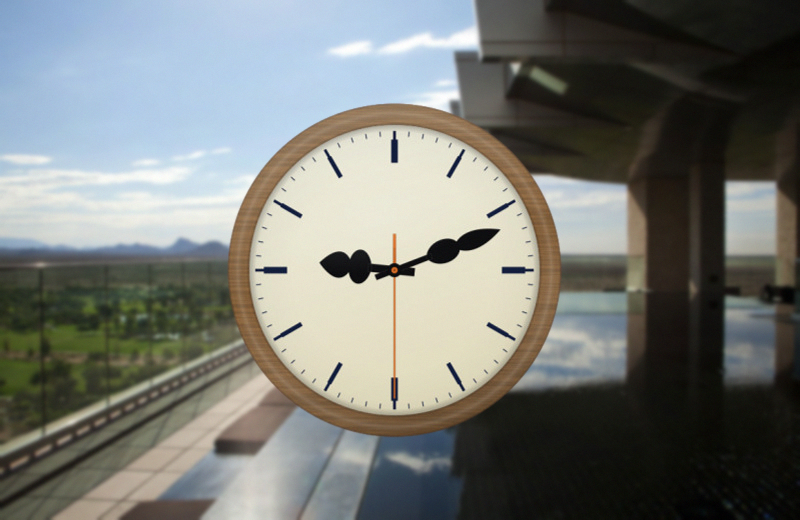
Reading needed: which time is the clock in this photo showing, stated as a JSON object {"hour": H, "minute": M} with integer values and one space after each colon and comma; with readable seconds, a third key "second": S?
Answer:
{"hour": 9, "minute": 11, "second": 30}
